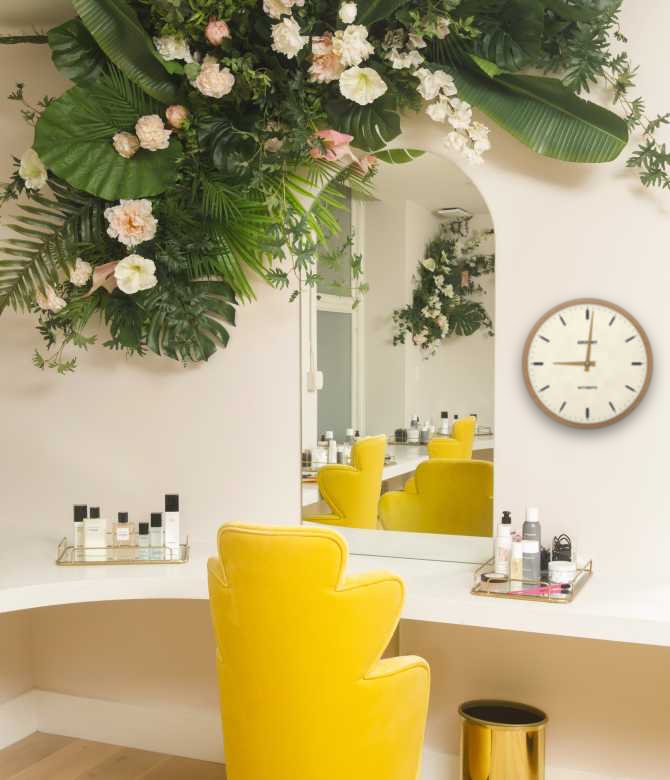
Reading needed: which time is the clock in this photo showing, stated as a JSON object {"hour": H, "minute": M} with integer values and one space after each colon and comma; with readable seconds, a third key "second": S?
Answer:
{"hour": 9, "minute": 1}
